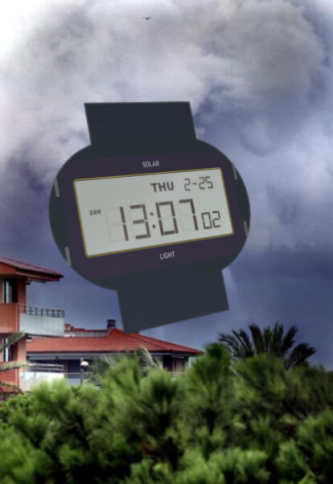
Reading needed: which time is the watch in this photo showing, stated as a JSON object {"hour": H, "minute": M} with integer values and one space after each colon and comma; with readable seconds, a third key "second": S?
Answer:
{"hour": 13, "minute": 7, "second": 2}
